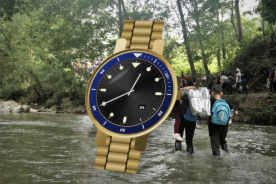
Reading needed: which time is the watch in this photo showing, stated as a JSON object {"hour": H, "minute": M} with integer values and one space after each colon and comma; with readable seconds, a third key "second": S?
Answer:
{"hour": 12, "minute": 40}
